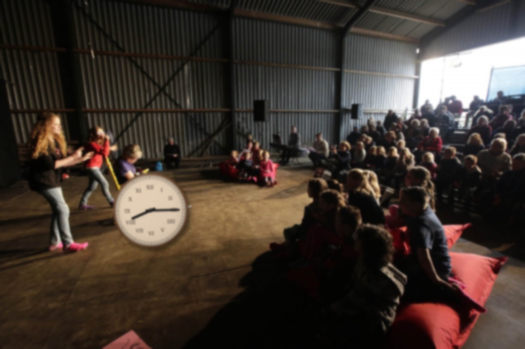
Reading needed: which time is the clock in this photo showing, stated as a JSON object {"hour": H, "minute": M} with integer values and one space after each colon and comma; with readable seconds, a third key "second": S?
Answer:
{"hour": 8, "minute": 15}
